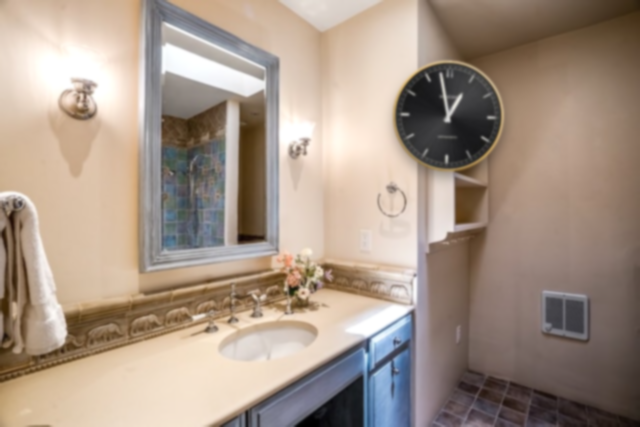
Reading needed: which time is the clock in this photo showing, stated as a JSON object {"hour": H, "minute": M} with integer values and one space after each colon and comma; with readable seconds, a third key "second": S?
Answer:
{"hour": 12, "minute": 58}
